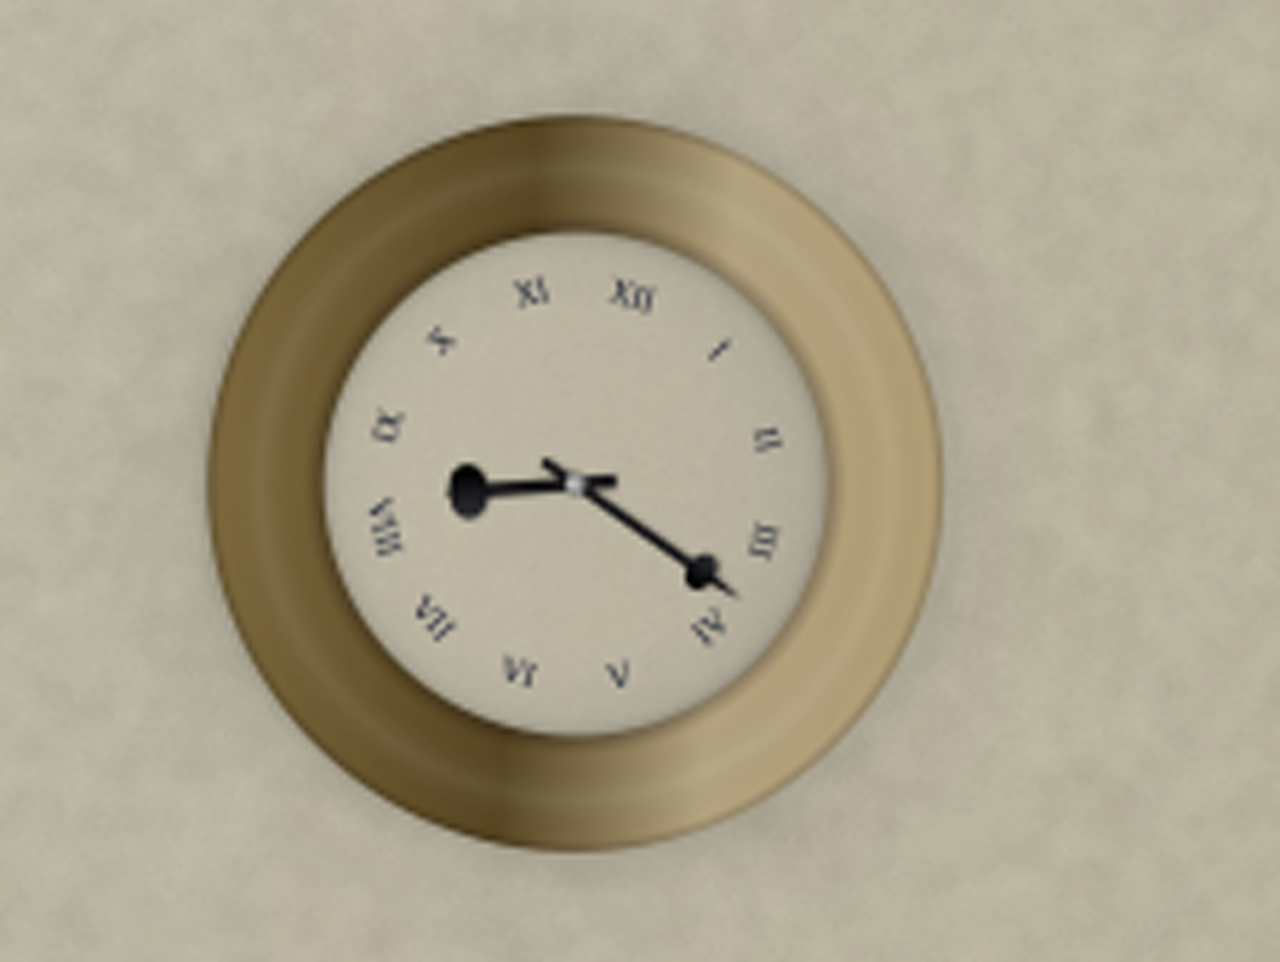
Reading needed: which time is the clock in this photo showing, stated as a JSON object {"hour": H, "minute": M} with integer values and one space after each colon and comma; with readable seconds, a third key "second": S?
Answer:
{"hour": 8, "minute": 18}
